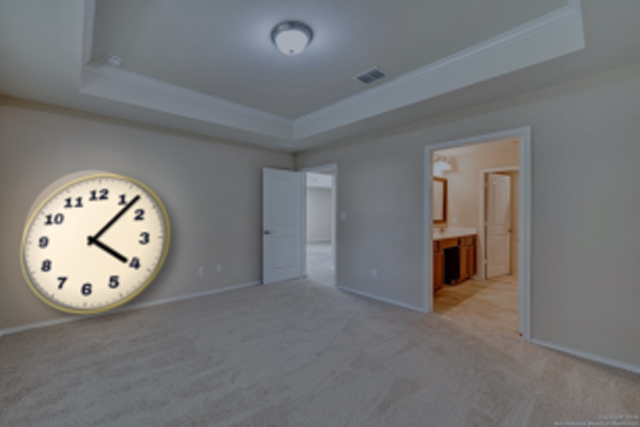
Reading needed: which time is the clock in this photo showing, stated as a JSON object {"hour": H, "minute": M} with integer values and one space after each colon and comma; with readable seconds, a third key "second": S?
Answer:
{"hour": 4, "minute": 7}
